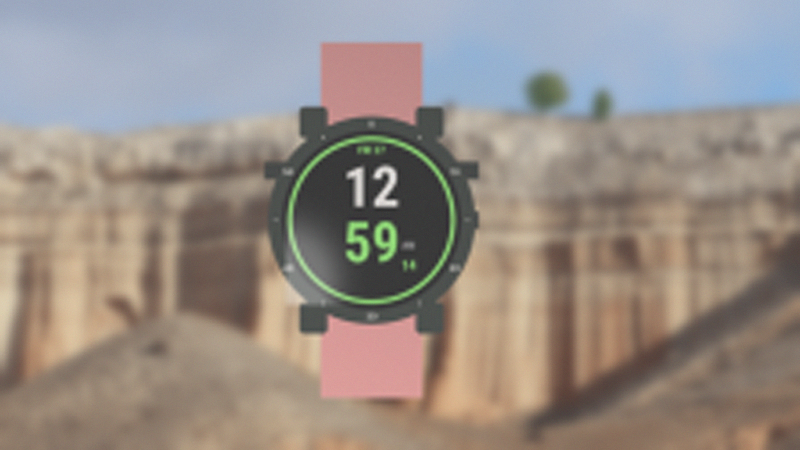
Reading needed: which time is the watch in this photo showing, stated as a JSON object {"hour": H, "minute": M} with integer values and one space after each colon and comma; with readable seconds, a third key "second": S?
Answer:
{"hour": 12, "minute": 59}
